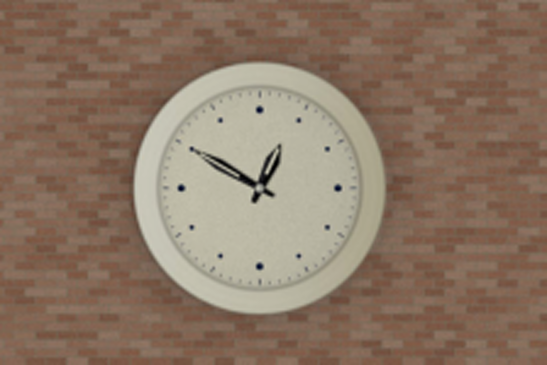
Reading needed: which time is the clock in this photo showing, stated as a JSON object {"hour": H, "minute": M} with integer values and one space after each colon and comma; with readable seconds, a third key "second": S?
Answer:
{"hour": 12, "minute": 50}
